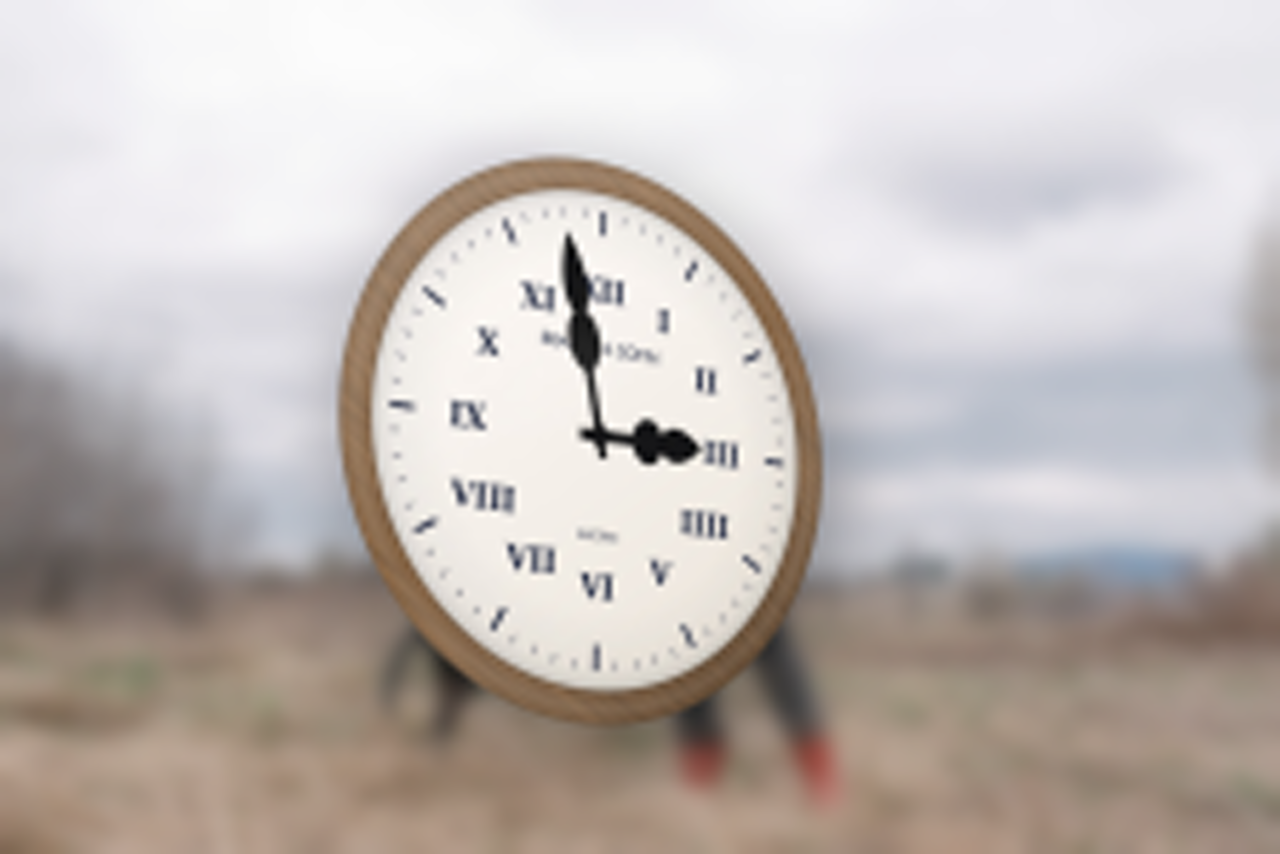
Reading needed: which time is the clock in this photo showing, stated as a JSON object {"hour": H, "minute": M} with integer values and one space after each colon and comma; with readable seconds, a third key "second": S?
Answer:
{"hour": 2, "minute": 58}
